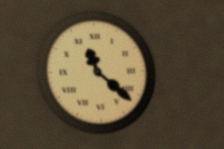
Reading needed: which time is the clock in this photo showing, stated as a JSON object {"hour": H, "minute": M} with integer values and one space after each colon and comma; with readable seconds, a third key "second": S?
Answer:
{"hour": 11, "minute": 22}
